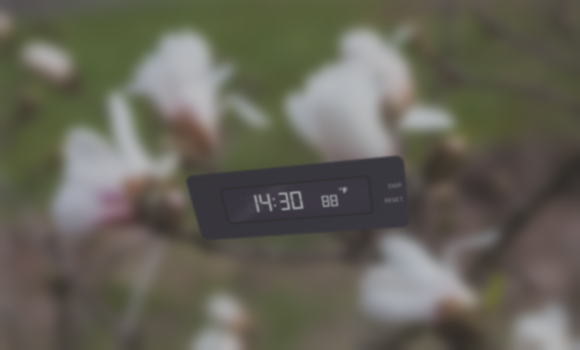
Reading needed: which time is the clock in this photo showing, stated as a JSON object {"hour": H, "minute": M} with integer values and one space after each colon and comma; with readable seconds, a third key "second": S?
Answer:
{"hour": 14, "minute": 30}
